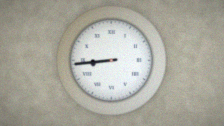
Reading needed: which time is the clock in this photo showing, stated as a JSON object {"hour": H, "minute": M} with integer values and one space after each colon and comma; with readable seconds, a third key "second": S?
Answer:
{"hour": 8, "minute": 44}
